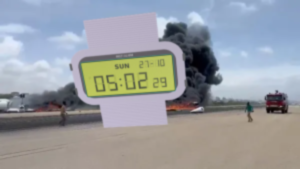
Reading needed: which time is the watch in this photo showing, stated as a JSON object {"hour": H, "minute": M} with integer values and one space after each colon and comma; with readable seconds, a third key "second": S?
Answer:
{"hour": 5, "minute": 2, "second": 29}
